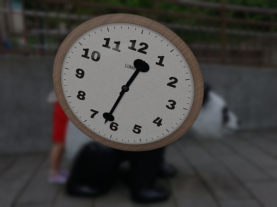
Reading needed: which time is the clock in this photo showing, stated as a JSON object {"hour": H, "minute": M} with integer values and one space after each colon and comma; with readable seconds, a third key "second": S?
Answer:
{"hour": 12, "minute": 32}
